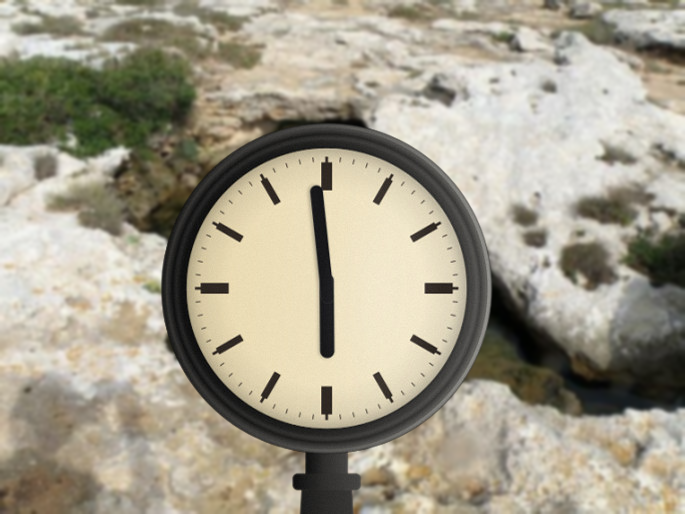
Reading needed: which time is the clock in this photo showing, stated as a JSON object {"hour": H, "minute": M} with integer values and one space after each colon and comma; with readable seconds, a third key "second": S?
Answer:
{"hour": 5, "minute": 59}
